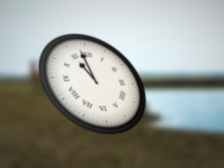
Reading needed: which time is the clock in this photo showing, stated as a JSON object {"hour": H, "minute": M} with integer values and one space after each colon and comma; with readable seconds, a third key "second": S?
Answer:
{"hour": 10, "minute": 58}
